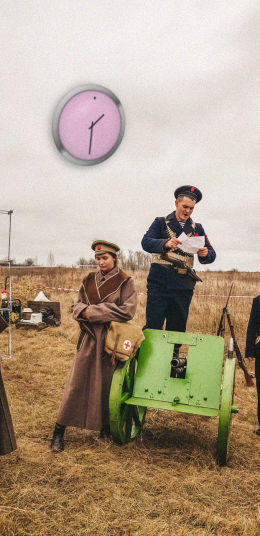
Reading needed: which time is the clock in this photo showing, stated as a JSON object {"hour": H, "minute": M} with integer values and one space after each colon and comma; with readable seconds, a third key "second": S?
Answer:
{"hour": 1, "minute": 30}
